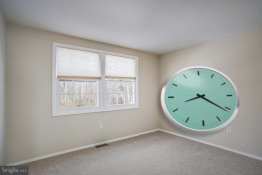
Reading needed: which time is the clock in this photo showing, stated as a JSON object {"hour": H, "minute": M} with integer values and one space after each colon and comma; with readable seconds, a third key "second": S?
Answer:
{"hour": 8, "minute": 21}
